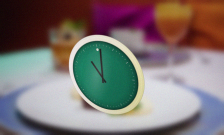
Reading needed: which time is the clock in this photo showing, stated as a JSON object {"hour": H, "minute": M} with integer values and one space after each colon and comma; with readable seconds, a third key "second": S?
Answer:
{"hour": 11, "minute": 1}
